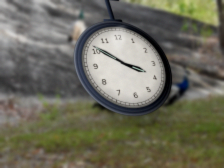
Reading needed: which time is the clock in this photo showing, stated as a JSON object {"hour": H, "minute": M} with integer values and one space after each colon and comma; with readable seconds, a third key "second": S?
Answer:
{"hour": 3, "minute": 51}
